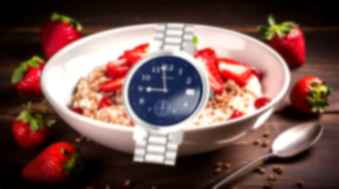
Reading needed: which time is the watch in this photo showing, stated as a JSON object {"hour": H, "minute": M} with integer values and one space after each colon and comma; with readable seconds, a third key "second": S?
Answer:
{"hour": 8, "minute": 58}
